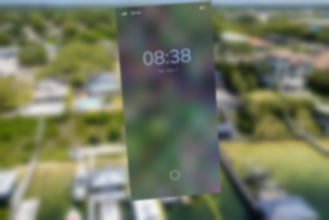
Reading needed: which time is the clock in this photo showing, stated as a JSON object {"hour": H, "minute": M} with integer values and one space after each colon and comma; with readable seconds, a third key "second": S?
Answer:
{"hour": 8, "minute": 38}
